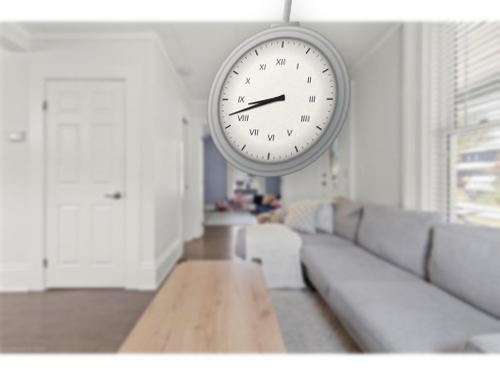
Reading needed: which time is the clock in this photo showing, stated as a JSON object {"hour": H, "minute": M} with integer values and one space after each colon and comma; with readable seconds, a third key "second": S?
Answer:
{"hour": 8, "minute": 42}
